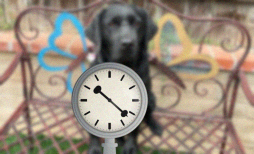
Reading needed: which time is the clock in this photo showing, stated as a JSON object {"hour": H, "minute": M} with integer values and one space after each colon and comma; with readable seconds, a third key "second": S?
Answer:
{"hour": 10, "minute": 22}
